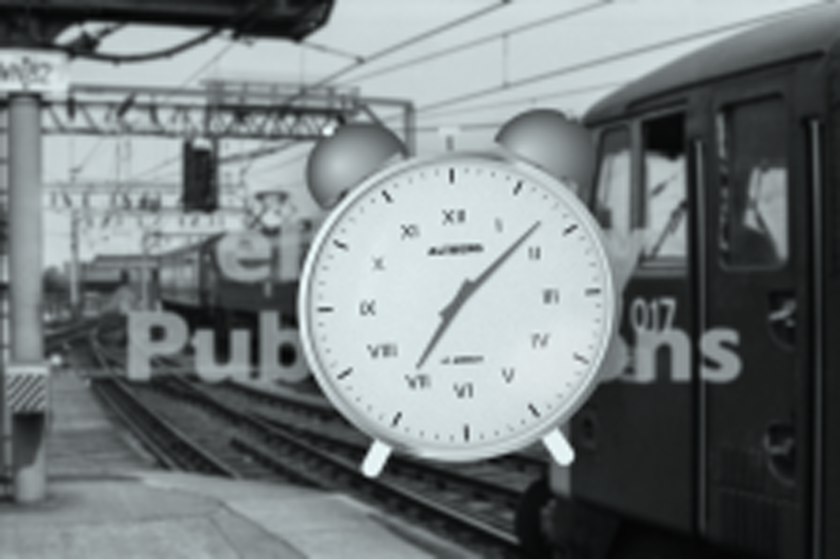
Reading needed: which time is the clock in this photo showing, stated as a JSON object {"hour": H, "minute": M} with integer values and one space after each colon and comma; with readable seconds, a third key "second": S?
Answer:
{"hour": 7, "minute": 8}
